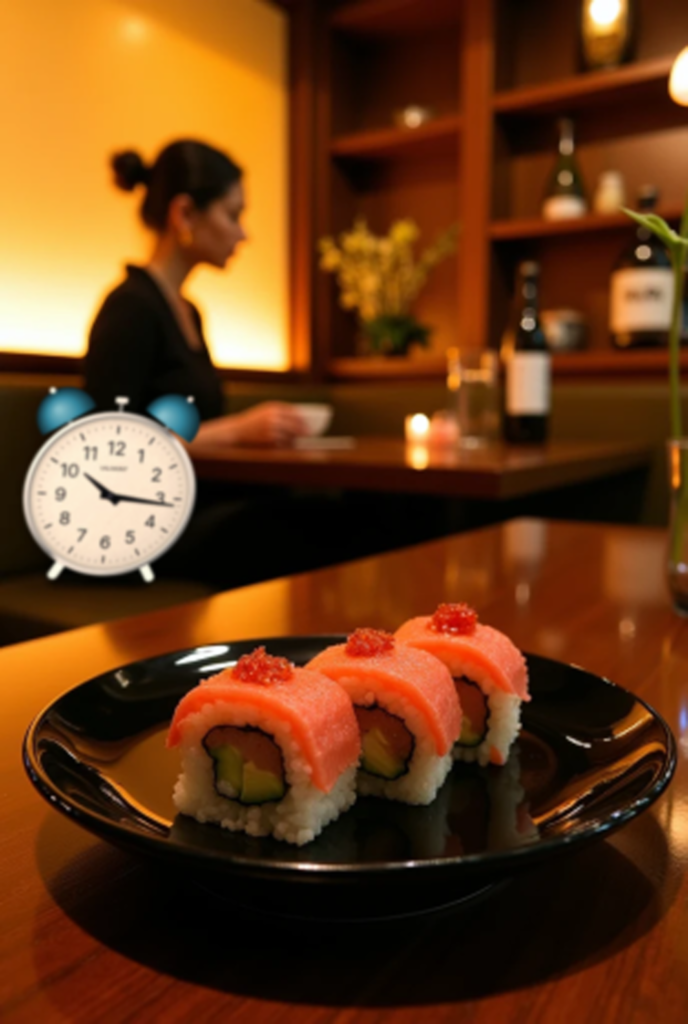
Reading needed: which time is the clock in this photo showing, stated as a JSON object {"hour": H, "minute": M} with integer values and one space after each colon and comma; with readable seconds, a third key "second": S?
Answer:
{"hour": 10, "minute": 16}
